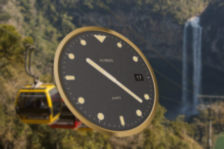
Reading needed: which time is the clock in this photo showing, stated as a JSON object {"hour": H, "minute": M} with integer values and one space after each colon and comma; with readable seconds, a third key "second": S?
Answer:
{"hour": 10, "minute": 22}
